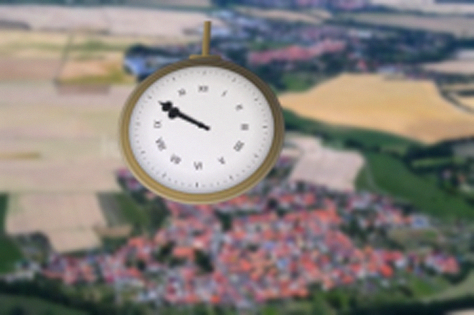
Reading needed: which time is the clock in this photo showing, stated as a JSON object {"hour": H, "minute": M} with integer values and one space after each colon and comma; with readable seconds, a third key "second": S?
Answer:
{"hour": 9, "minute": 50}
